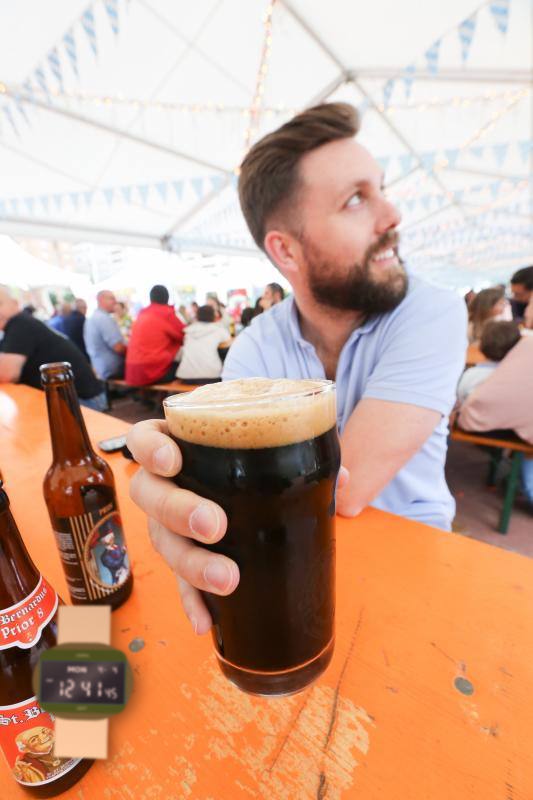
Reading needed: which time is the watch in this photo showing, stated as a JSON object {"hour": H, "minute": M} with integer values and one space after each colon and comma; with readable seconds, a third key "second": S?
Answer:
{"hour": 12, "minute": 41}
